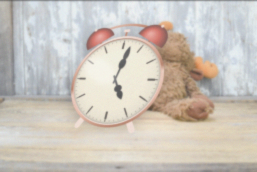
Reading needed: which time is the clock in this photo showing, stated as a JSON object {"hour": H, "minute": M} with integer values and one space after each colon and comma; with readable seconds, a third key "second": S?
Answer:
{"hour": 5, "minute": 2}
